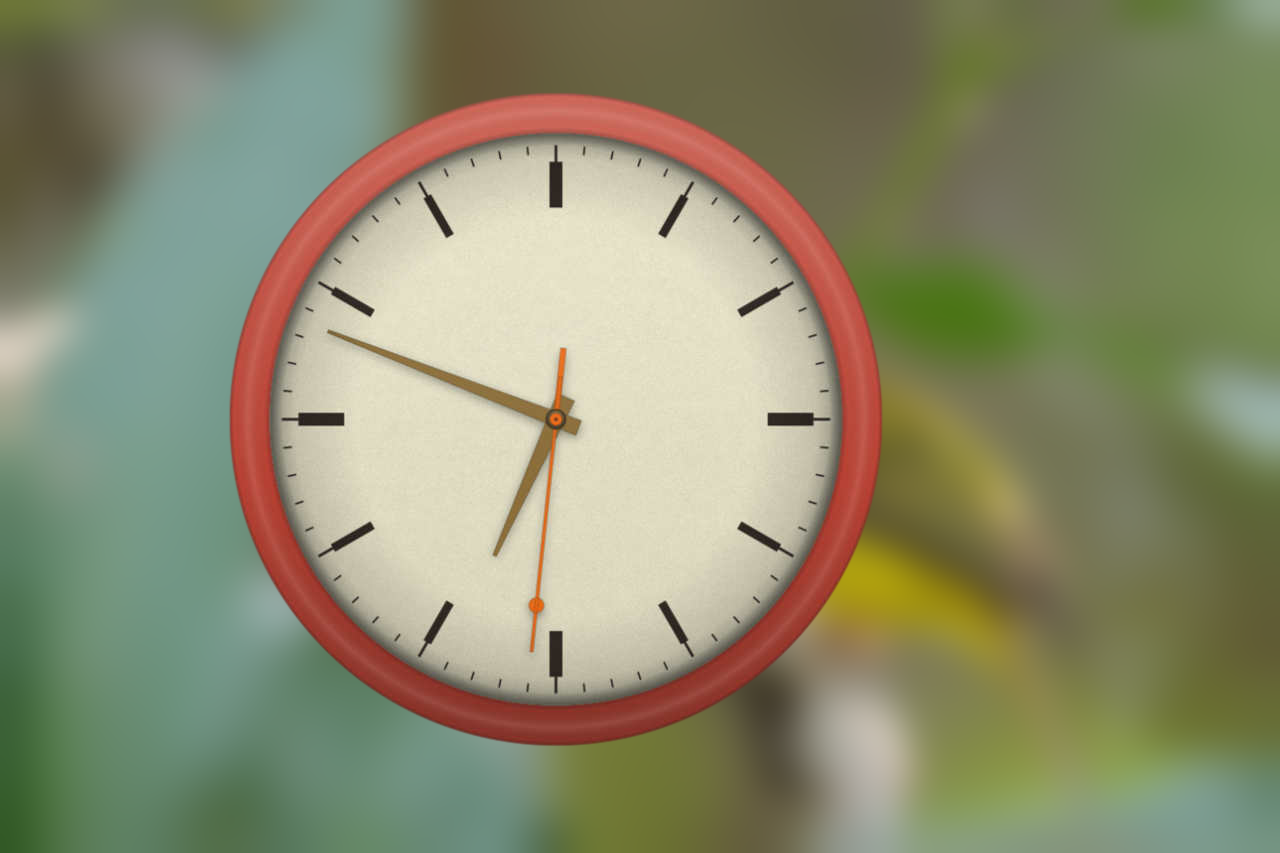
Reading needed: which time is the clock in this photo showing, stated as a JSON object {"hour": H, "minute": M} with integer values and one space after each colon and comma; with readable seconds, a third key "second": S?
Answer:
{"hour": 6, "minute": 48, "second": 31}
